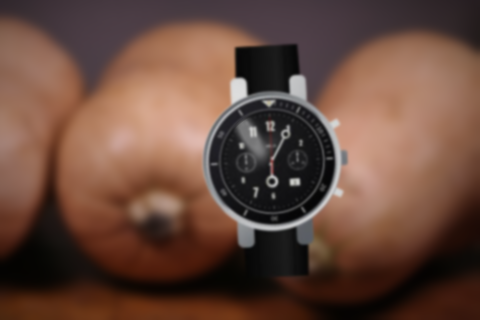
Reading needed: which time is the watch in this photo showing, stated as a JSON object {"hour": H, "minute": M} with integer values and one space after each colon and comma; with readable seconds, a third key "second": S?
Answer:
{"hour": 6, "minute": 5}
